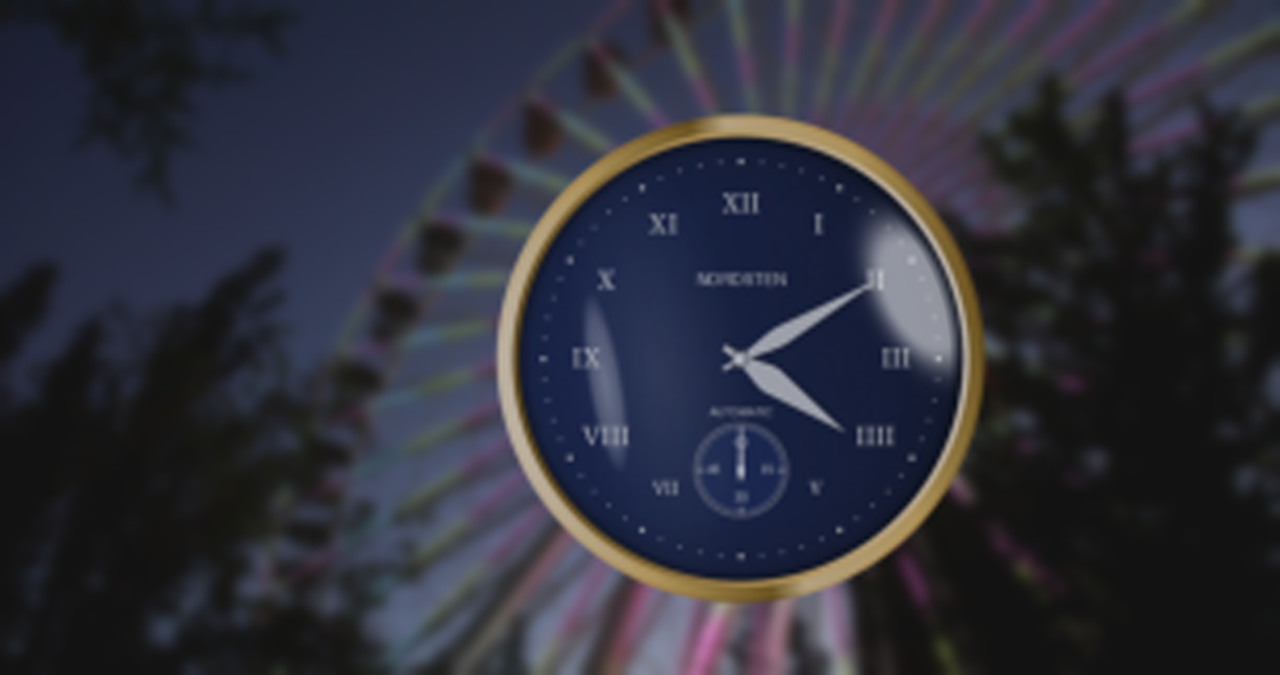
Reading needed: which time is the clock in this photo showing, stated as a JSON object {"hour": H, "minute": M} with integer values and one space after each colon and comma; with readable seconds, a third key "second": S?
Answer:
{"hour": 4, "minute": 10}
